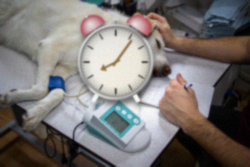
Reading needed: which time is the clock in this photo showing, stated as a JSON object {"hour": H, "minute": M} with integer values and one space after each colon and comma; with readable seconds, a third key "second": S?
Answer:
{"hour": 8, "minute": 6}
